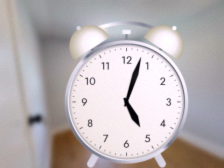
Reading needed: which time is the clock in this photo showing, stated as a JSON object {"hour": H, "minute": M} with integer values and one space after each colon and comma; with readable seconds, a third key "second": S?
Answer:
{"hour": 5, "minute": 3}
